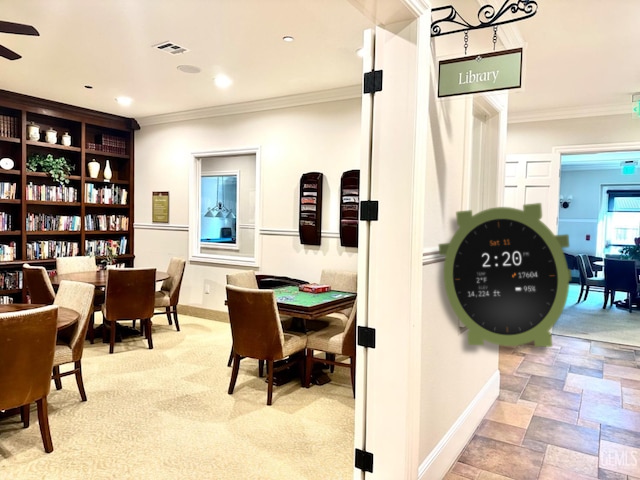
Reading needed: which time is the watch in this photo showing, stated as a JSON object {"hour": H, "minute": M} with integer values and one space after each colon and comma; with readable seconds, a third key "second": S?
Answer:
{"hour": 2, "minute": 20}
